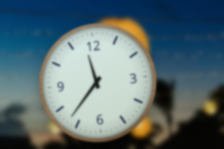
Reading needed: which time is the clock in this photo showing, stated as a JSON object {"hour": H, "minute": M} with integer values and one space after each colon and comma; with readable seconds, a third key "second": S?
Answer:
{"hour": 11, "minute": 37}
